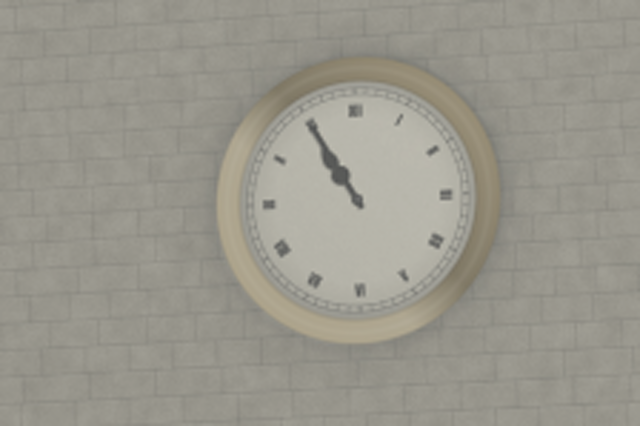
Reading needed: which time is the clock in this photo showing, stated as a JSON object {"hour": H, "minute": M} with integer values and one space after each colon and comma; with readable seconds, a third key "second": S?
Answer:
{"hour": 10, "minute": 55}
